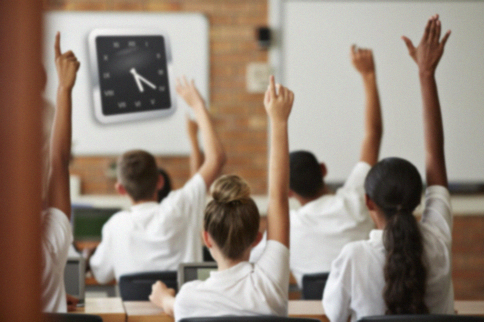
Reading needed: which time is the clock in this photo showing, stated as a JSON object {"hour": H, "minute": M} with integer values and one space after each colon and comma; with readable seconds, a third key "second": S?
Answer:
{"hour": 5, "minute": 21}
